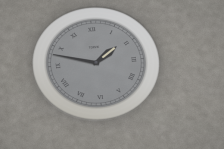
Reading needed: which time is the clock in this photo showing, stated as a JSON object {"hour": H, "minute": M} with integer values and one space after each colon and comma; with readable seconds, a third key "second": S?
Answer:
{"hour": 1, "minute": 48}
